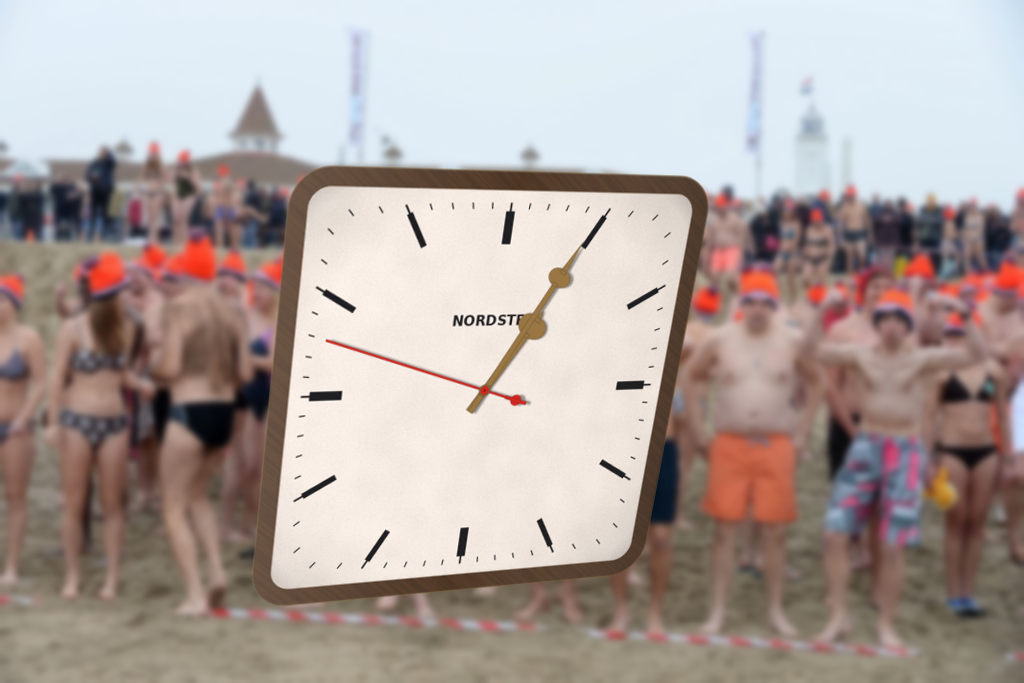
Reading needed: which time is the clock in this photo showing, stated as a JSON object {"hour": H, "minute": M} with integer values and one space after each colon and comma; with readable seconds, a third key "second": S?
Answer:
{"hour": 1, "minute": 4, "second": 48}
